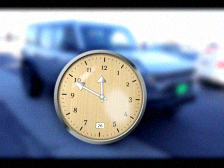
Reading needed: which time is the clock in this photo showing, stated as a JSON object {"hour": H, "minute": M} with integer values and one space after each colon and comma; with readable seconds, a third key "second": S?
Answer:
{"hour": 11, "minute": 49}
